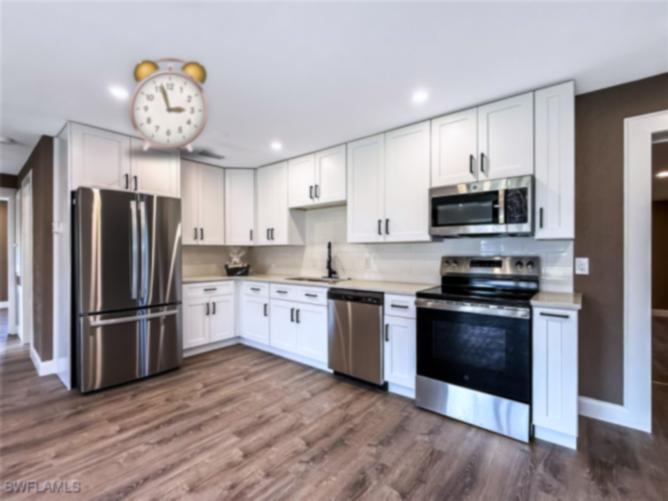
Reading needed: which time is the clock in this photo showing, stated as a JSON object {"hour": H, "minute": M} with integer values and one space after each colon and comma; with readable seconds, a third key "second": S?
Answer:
{"hour": 2, "minute": 57}
